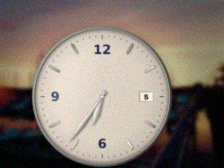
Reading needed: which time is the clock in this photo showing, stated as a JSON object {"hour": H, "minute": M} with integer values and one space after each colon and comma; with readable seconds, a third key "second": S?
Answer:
{"hour": 6, "minute": 36}
